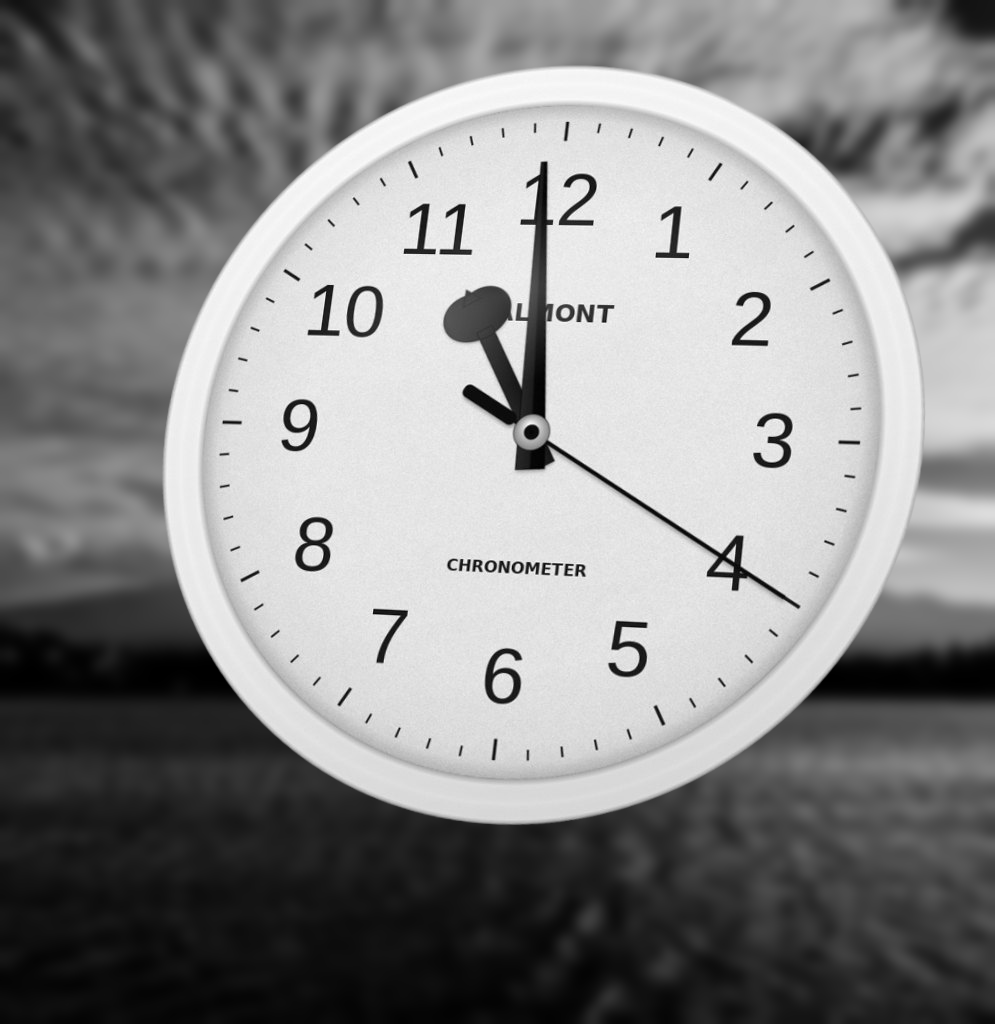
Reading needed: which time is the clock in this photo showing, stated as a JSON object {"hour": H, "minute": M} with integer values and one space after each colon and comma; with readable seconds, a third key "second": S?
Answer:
{"hour": 10, "minute": 59, "second": 20}
